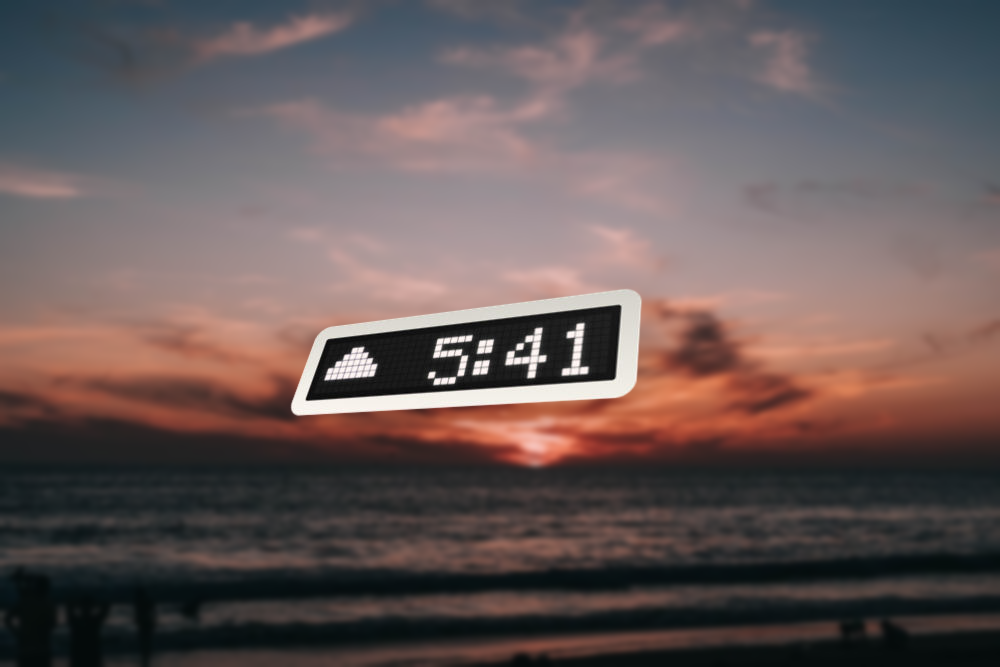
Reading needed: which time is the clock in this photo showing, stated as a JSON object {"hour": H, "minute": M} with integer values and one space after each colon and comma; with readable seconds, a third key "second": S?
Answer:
{"hour": 5, "minute": 41}
